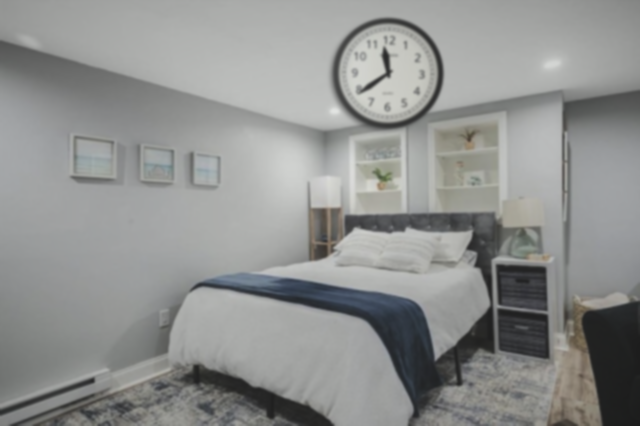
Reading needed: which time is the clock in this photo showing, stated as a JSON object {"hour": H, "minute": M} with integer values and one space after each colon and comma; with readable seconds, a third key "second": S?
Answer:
{"hour": 11, "minute": 39}
